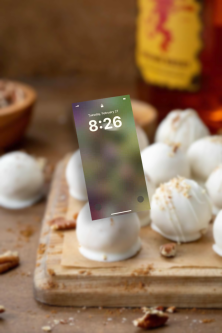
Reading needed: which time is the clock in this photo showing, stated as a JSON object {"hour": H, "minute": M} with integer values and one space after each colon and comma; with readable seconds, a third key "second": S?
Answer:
{"hour": 8, "minute": 26}
